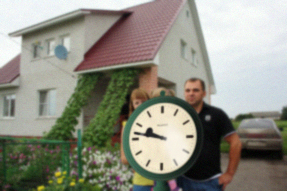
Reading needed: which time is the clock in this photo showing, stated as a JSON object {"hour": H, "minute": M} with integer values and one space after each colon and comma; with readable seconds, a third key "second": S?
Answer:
{"hour": 9, "minute": 47}
